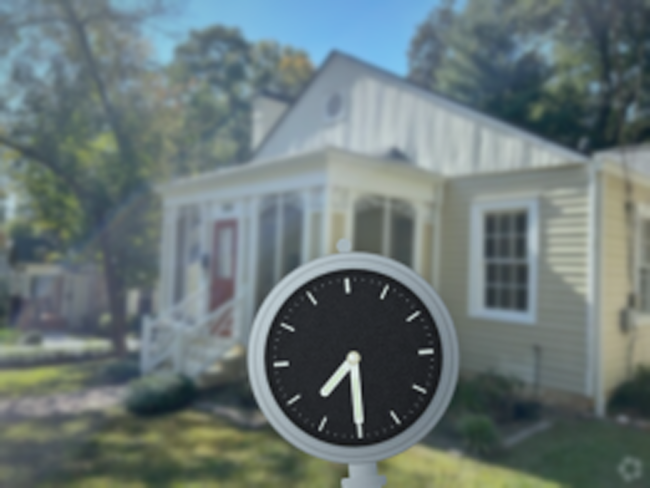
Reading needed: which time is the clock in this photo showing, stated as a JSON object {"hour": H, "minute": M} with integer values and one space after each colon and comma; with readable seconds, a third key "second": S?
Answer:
{"hour": 7, "minute": 30}
